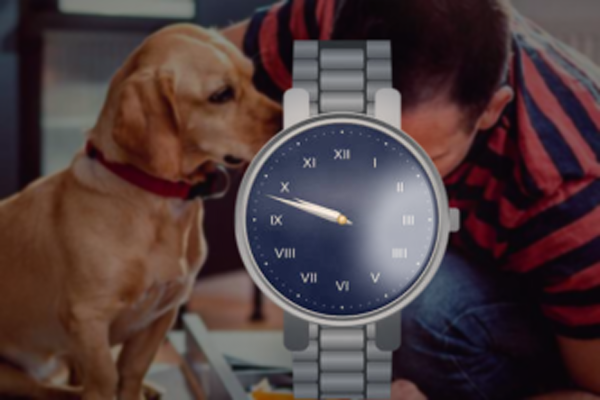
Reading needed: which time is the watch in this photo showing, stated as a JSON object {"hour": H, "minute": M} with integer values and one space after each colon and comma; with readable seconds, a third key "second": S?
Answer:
{"hour": 9, "minute": 48}
